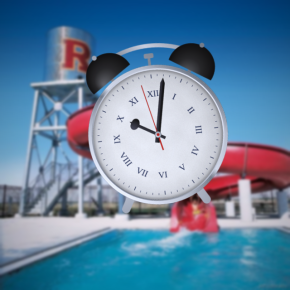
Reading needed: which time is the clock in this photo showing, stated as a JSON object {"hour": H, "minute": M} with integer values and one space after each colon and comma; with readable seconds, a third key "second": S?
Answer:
{"hour": 10, "minute": 1, "second": 58}
